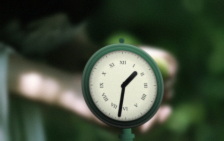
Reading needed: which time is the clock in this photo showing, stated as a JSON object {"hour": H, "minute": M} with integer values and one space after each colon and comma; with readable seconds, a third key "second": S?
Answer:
{"hour": 1, "minute": 32}
